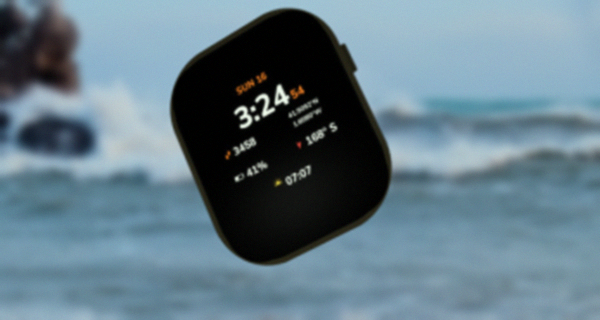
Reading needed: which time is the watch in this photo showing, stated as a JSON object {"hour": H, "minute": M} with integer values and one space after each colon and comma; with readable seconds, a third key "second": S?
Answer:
{"hour": 3, "minute": 24}
